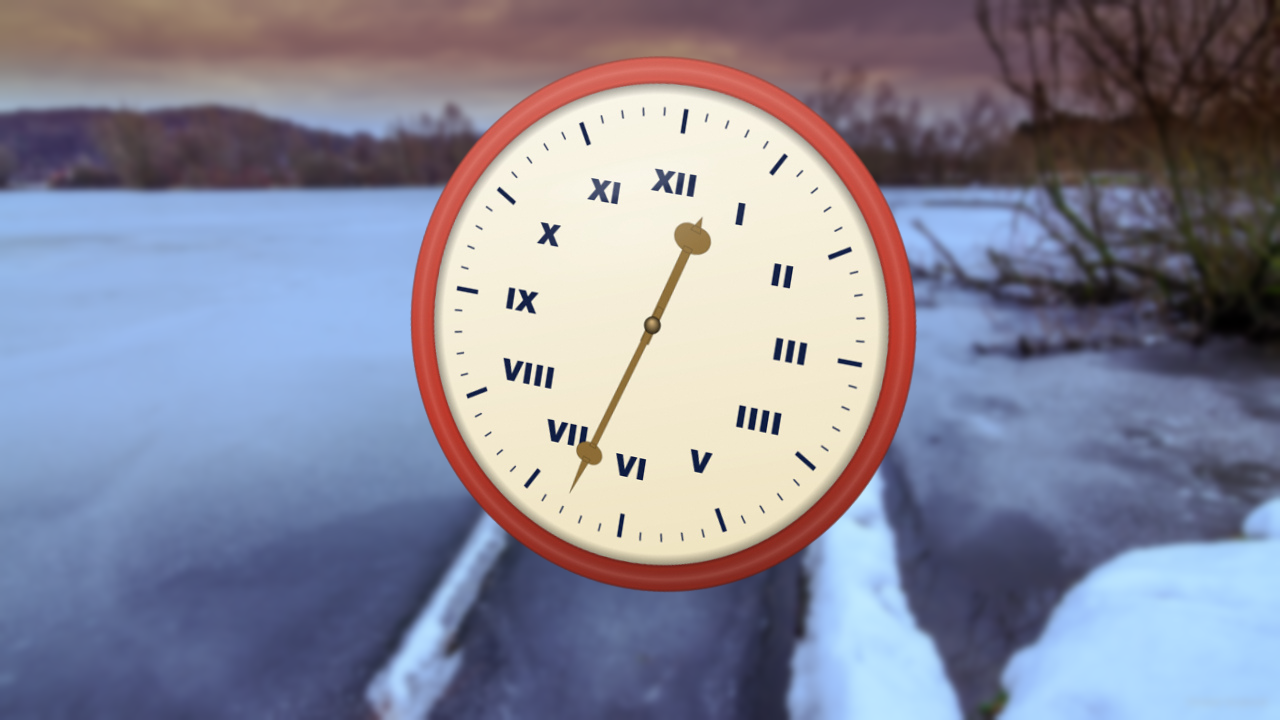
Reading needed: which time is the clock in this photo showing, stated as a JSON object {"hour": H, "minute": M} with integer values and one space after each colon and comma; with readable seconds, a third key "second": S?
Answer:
{"hour": 12, "minute": 33}
